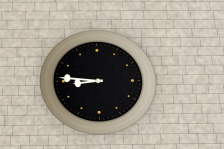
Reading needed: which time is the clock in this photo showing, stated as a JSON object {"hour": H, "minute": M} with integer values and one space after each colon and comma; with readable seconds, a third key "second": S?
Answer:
{"hour": 8, "minute": 46}
